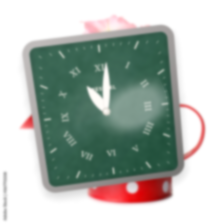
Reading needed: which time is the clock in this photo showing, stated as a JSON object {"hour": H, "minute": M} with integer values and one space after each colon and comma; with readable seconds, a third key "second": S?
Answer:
{"hour": 11, "minute": 1}
